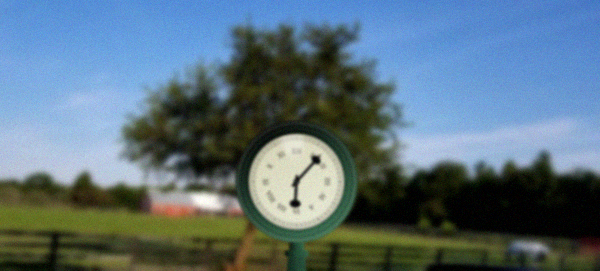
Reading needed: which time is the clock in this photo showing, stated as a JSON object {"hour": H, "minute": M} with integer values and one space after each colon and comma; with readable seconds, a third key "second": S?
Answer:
{"hour": 6, "minute": 7}
